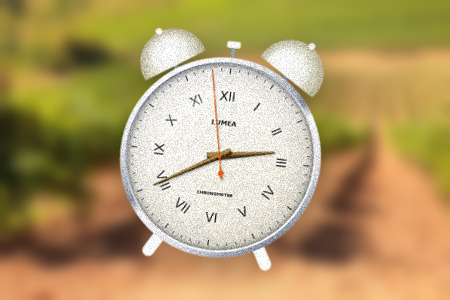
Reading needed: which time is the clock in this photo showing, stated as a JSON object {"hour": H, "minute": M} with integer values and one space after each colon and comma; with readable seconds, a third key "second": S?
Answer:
{"hour": 2, "minute": 39, "second": 58}
